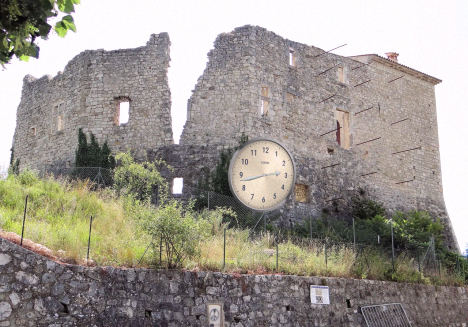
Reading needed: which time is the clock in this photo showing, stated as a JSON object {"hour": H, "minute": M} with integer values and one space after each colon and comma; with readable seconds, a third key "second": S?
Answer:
{"hour": 2, "minute": 43}
